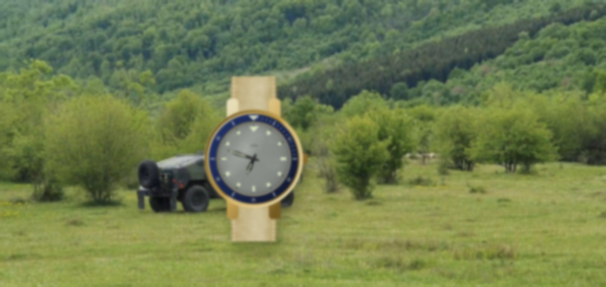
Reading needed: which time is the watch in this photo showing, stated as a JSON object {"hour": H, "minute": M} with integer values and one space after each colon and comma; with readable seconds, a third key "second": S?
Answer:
{"hour": 6, "minute": 48}
